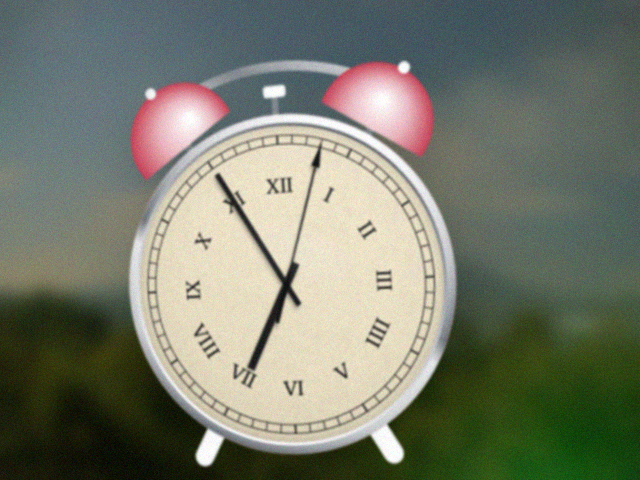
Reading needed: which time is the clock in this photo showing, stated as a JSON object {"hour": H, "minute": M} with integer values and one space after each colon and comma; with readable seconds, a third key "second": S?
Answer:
{"hour": 6, "minute": 55, "second": 3}
